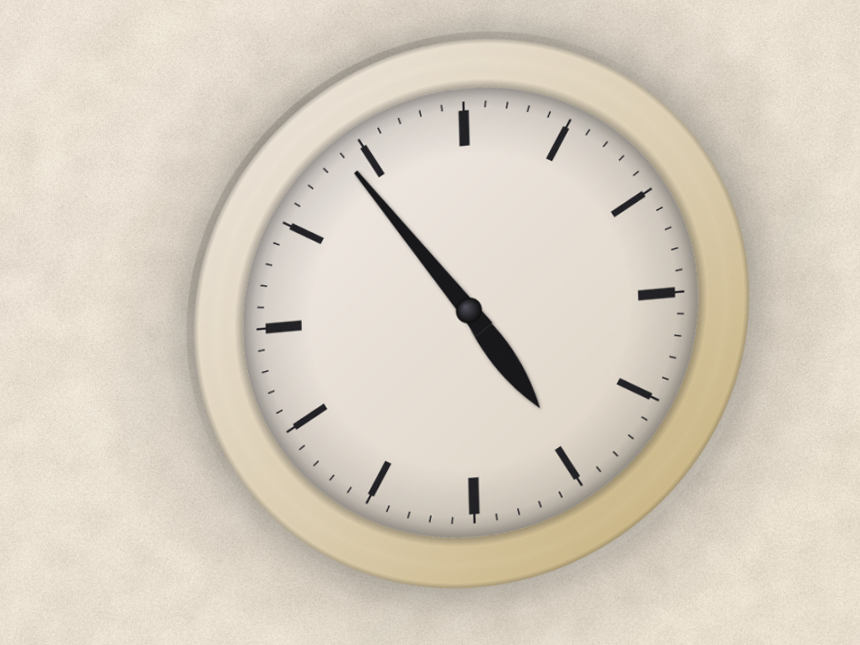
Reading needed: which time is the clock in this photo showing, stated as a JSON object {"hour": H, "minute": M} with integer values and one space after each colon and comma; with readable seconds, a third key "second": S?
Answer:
{"hour": 4, "minute": 54}
